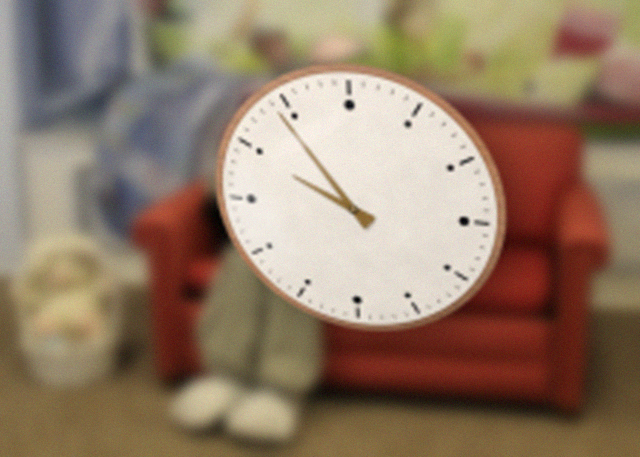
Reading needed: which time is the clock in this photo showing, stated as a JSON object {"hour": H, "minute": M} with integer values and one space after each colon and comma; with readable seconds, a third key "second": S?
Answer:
{"hour": 9, "minute": 54}
